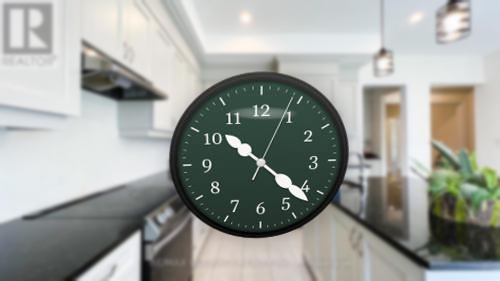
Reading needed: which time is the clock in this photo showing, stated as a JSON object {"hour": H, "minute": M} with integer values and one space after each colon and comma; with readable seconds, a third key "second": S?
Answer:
{"hour": 10, "minute": 22, "second": 4}
